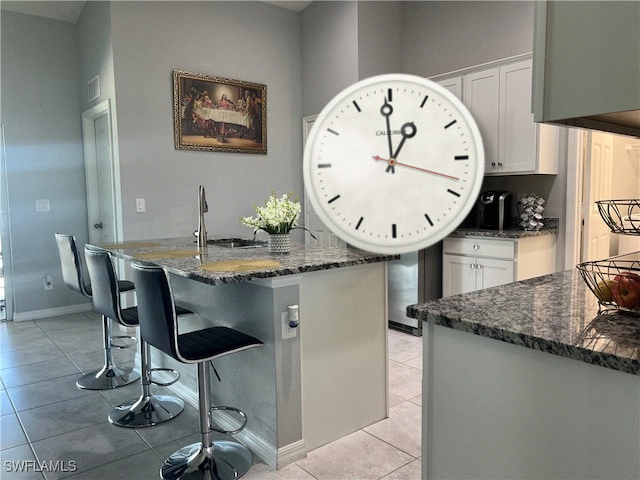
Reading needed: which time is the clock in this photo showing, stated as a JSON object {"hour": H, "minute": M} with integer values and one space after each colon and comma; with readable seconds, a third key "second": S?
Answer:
{"hour": 12, "minute": 59, "second": 18}
